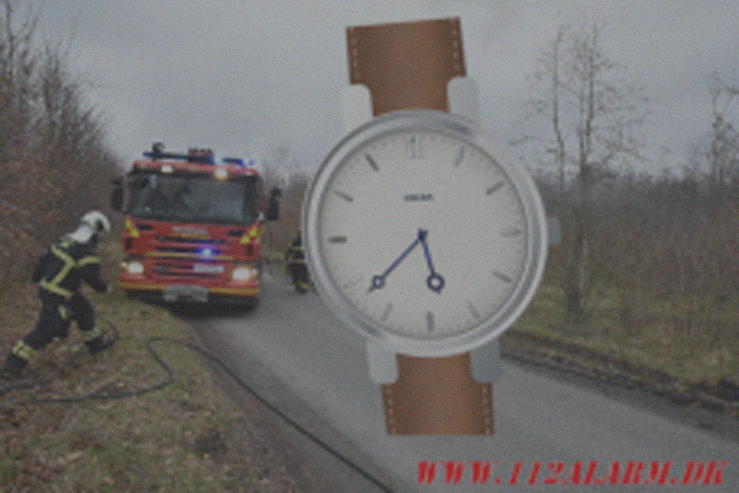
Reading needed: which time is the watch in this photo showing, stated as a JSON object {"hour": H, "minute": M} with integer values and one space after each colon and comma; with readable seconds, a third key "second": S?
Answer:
{"hour": 5, "minute": 38}
